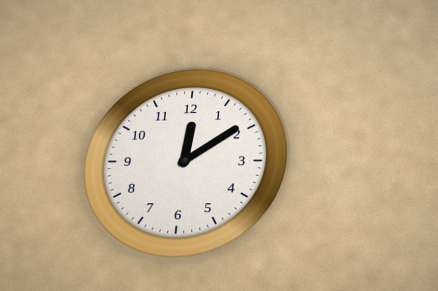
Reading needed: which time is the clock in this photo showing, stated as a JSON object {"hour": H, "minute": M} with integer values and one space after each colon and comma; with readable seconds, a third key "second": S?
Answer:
{"hour": 12, "minute": 9}
